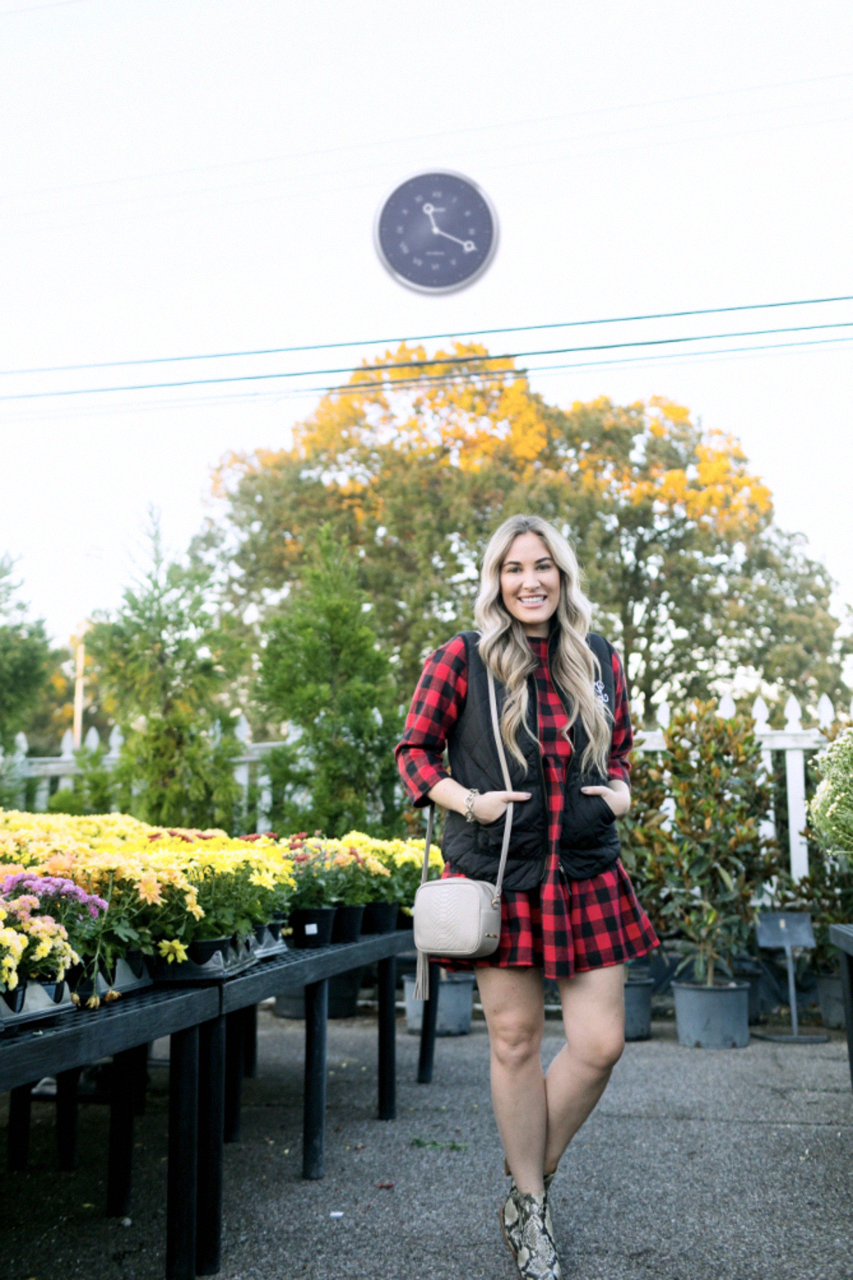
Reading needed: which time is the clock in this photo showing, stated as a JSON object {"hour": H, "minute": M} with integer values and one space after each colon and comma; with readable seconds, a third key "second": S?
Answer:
{"hour": 11, "minute": 19}
